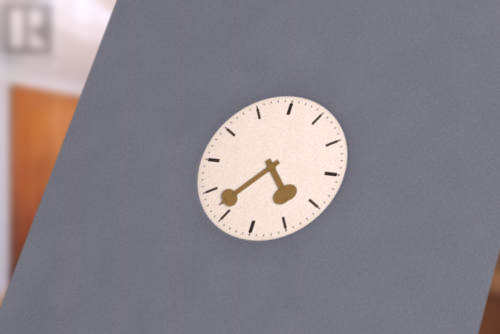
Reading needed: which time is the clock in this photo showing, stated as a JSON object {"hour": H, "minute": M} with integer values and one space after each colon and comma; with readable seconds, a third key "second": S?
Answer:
{"hour": 4, "minute": 37}
